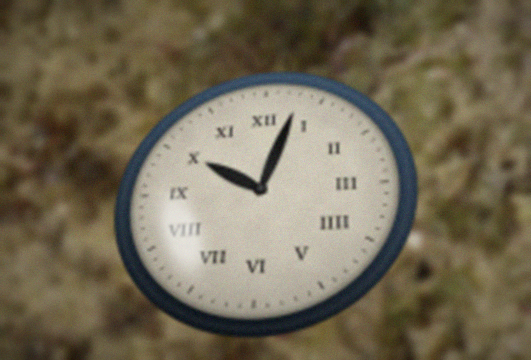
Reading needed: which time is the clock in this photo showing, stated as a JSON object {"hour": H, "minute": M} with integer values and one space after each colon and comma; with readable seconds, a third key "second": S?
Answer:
{"hour": 10, "minute": 3}
